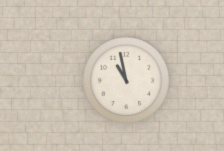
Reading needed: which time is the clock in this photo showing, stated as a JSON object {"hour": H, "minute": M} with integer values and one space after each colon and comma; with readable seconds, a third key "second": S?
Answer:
{"hour": 10, "minute": 58}
